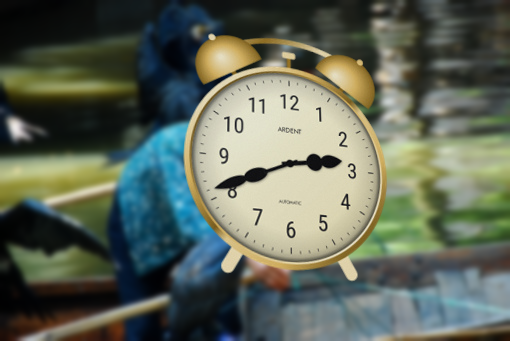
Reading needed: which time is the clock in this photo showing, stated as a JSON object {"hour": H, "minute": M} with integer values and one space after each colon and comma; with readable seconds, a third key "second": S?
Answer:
{"hour": 2, "minute": 41}
